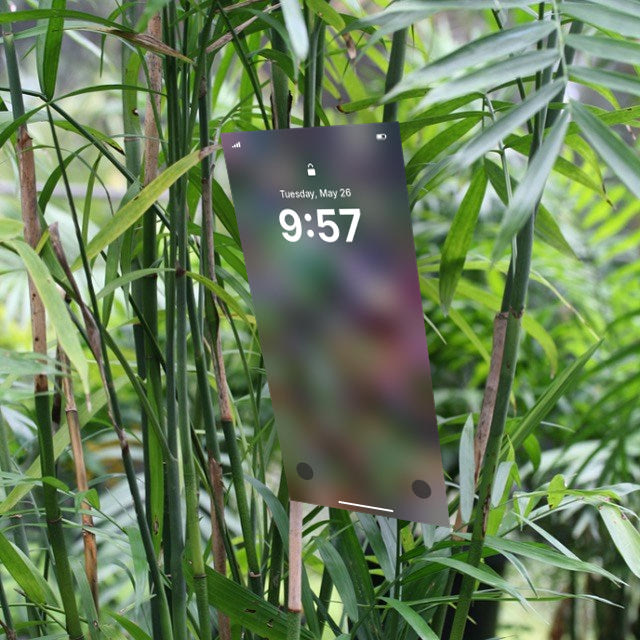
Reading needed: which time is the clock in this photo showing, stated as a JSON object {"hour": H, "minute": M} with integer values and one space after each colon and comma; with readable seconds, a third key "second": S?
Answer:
{"hour": 9, "minute": 57}
